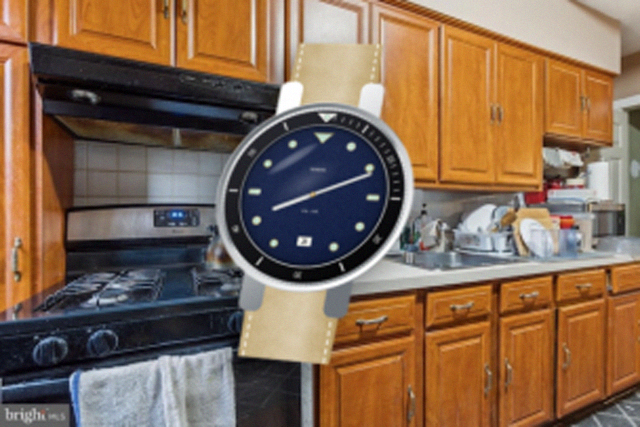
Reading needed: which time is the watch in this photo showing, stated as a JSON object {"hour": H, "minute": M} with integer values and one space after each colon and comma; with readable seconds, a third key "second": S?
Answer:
{"hour": 8, "minute": 11}
